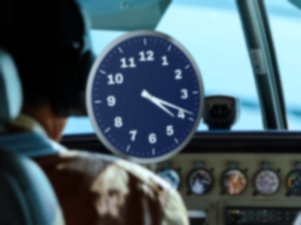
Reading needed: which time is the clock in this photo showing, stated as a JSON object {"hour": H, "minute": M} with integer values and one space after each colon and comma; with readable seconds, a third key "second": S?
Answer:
{"hour": 4, "minute": 19}
